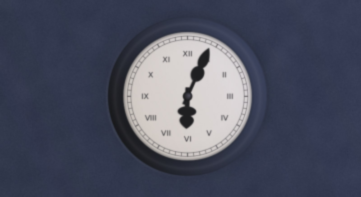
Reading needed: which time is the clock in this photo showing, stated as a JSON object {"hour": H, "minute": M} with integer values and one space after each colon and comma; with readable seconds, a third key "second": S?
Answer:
{"hour": 6, "minute": 4}
